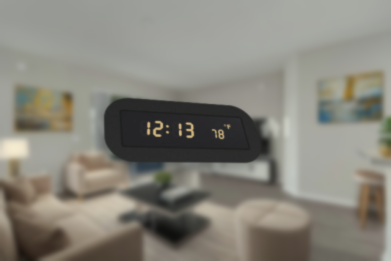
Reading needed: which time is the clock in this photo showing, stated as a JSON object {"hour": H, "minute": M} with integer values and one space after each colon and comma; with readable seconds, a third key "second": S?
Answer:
{"hour": 12, "minute": 13}
